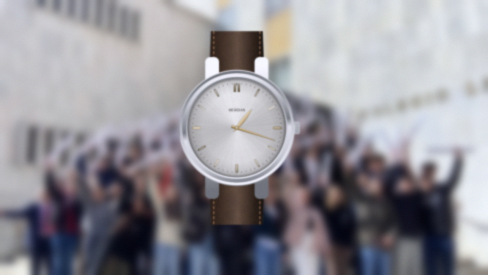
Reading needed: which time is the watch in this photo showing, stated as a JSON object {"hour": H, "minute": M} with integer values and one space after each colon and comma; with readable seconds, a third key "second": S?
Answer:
{"hour": 1, "minute": 18}
